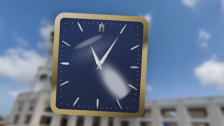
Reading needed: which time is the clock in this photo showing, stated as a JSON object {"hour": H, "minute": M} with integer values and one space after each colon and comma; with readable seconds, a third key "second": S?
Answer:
{"hour": 11, "minute": 5}
